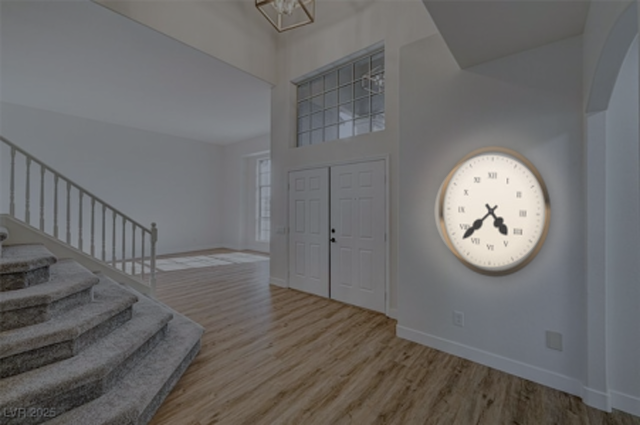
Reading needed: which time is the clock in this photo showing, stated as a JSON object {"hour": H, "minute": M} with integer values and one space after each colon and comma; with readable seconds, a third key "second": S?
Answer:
{"hour": 4, "minute": 38}
